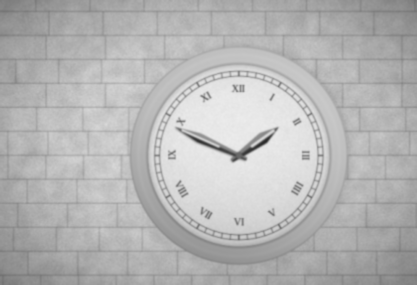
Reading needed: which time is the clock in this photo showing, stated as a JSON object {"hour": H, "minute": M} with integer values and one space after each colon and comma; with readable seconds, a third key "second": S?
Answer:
{"hour": 1, "minute": 49}
